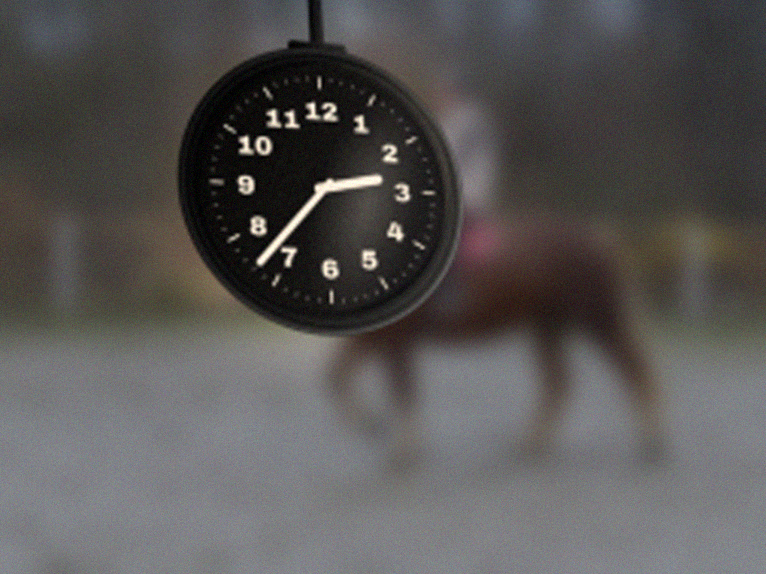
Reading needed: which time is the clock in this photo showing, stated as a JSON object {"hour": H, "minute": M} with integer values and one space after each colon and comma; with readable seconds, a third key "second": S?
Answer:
{"hour": 2, "minute": 37}
